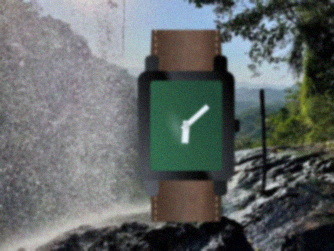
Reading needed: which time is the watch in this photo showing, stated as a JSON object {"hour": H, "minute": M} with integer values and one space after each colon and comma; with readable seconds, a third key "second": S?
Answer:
{"hour": 6, "minute": 8}
